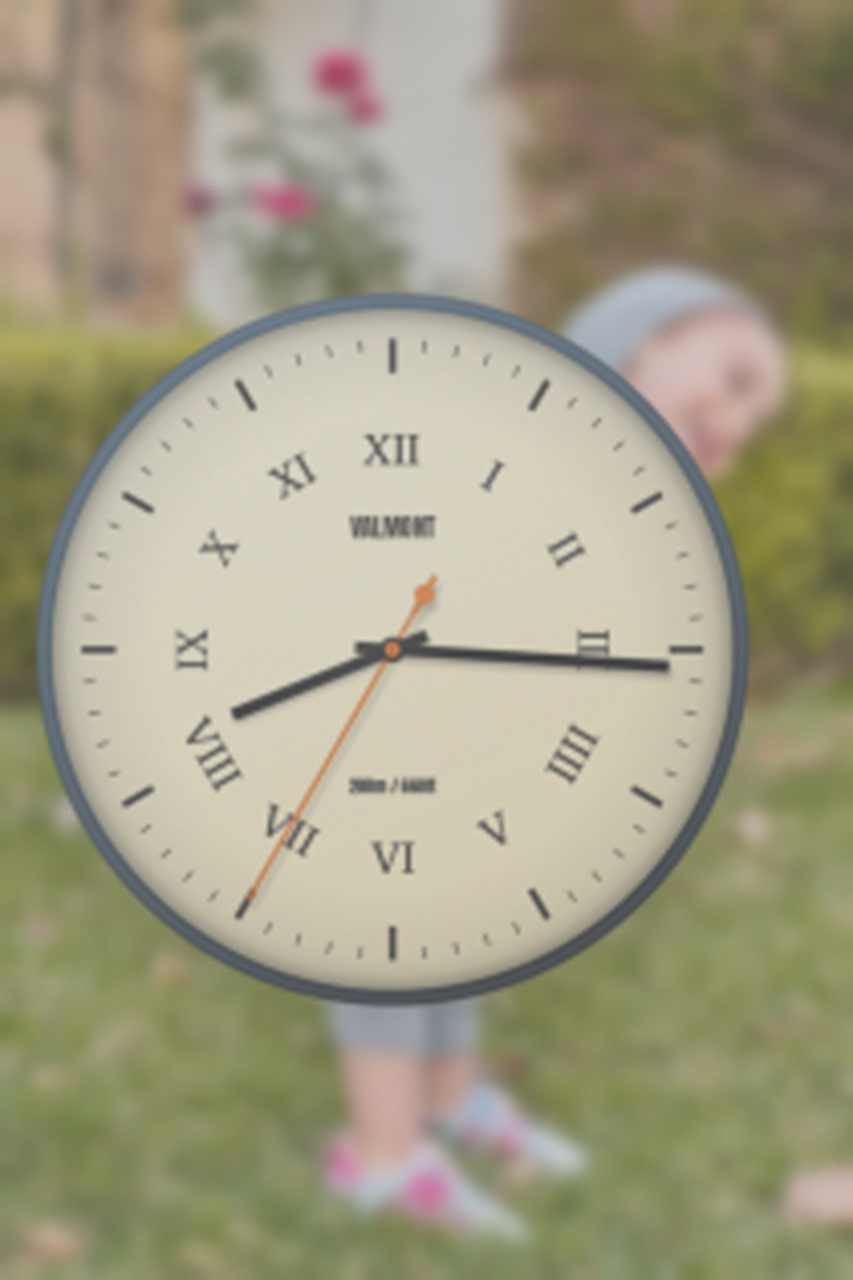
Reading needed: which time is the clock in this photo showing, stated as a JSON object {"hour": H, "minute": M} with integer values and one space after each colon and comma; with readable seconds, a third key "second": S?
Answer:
{"hour": 8, "minute": 15, "second": 35}
